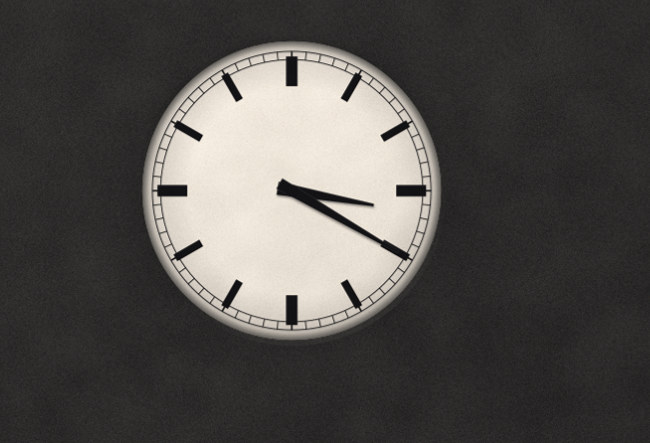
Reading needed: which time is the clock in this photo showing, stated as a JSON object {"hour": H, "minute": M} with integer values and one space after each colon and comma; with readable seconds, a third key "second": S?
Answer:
{"hour": 3, "minute": 20}
